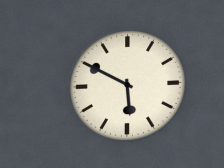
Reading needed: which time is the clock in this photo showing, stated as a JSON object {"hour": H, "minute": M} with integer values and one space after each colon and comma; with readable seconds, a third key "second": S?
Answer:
{"hour": 5, "minute": 50}
